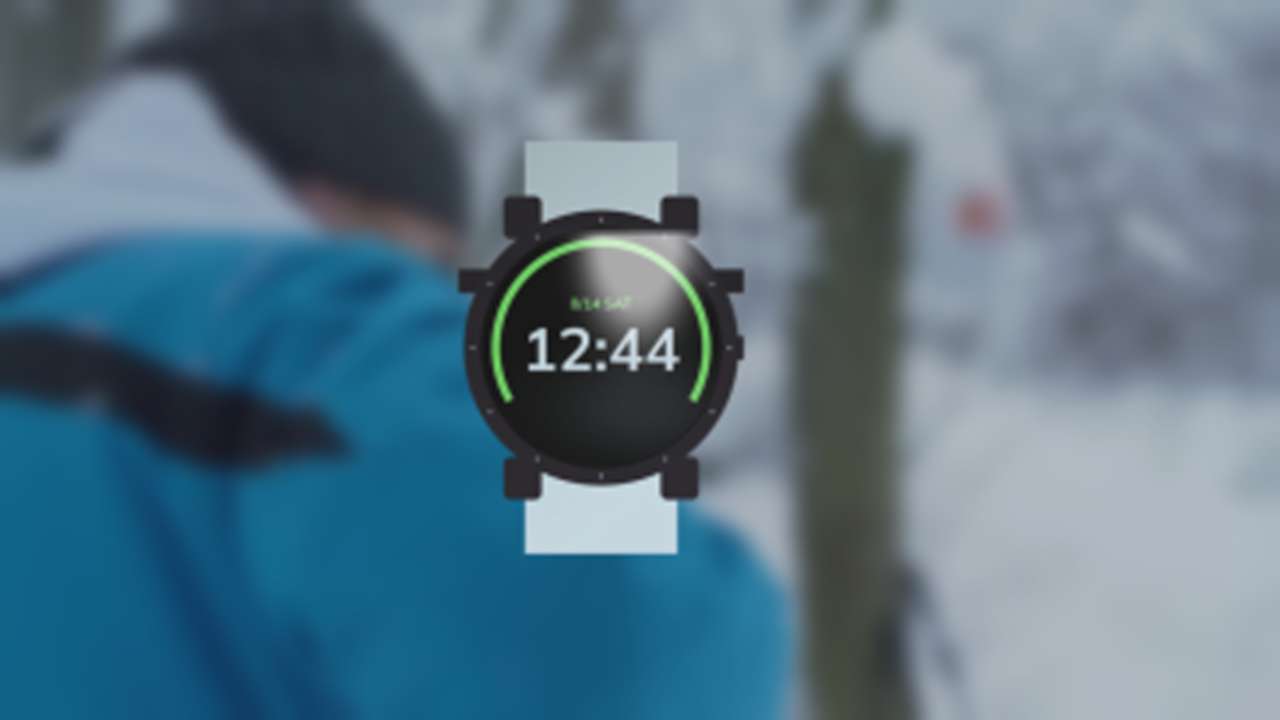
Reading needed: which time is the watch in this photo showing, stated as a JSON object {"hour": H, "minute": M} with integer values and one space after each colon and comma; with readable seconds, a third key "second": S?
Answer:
{"hour": 12, "minute": 44}
